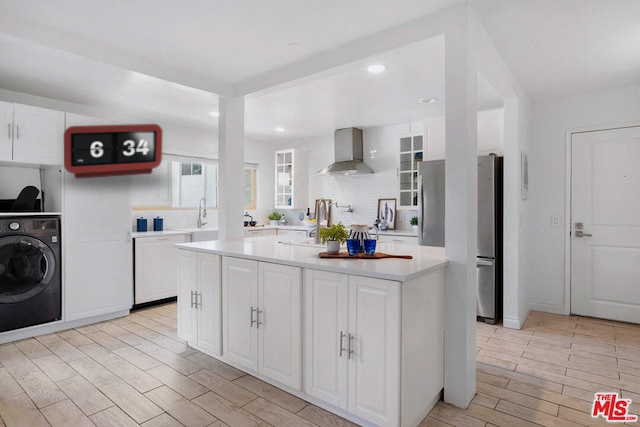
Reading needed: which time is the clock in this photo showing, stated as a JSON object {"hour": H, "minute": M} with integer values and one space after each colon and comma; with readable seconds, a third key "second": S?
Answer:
{"hour": 6, "minute": 34}
